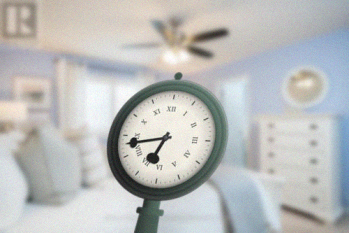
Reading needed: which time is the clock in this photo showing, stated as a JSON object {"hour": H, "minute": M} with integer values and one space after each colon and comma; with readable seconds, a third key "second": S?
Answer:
{"hour": 6, "minute": 43}
